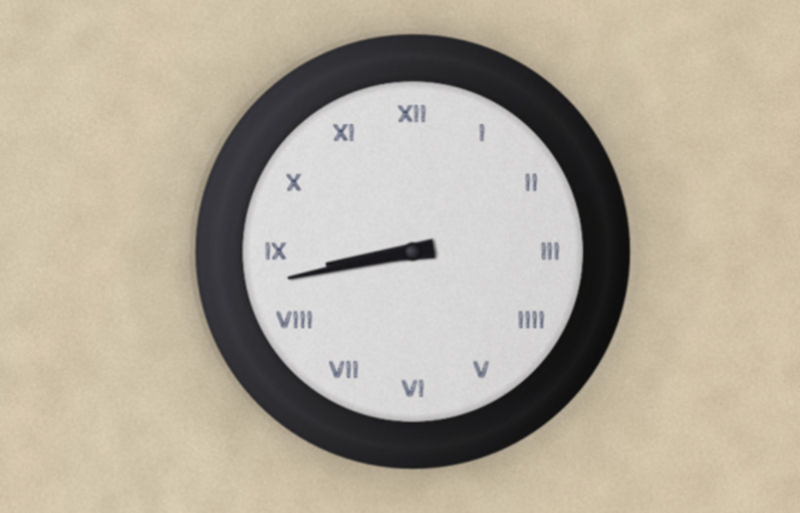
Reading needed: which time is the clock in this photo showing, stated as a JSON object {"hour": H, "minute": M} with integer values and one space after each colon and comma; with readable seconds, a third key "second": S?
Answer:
{"hour": 8, "minute": 43}
